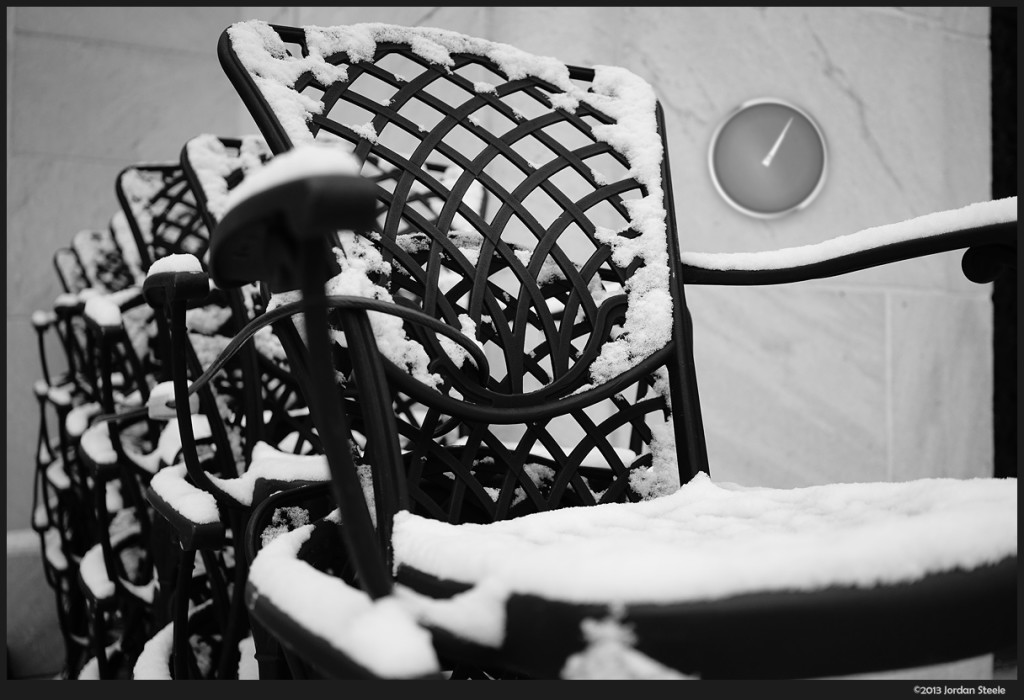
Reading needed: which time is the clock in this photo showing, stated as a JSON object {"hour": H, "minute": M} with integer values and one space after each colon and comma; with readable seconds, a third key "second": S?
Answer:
{"hour": 1, "minute": 5}
